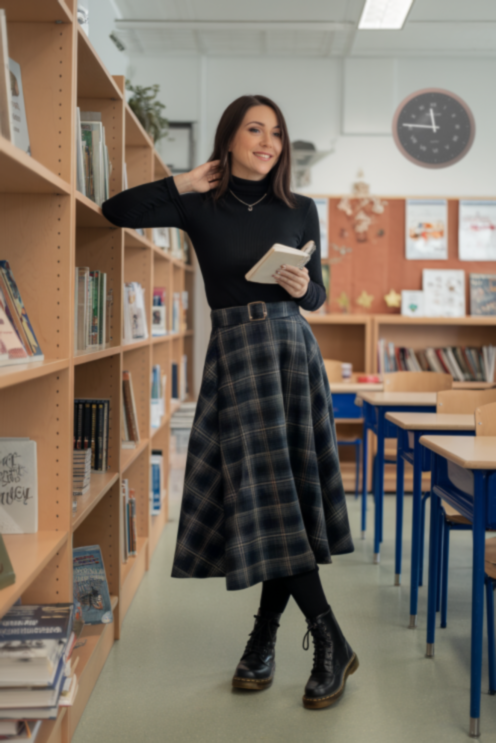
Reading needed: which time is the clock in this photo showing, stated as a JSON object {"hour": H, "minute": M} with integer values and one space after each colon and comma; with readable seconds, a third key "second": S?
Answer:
{"hour": 11, "minute": 46}
